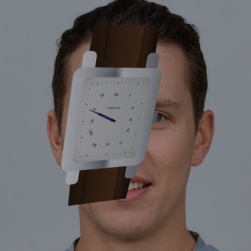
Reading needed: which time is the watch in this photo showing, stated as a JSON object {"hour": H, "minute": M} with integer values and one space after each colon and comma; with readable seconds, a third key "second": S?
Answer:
{"hour": 9, "minute": 49}
